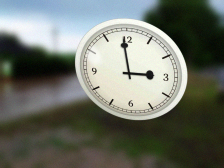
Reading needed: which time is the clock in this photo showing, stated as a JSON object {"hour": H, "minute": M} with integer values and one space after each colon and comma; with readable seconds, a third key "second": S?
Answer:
{"hour": 2, "minute": 59}
